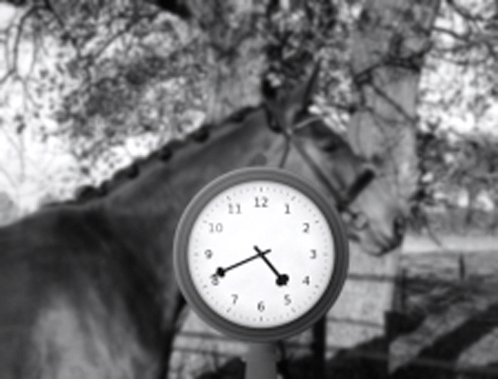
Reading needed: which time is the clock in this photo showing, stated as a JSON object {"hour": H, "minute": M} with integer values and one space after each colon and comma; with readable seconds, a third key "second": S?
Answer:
{"hour": 4, "minute": 41}
